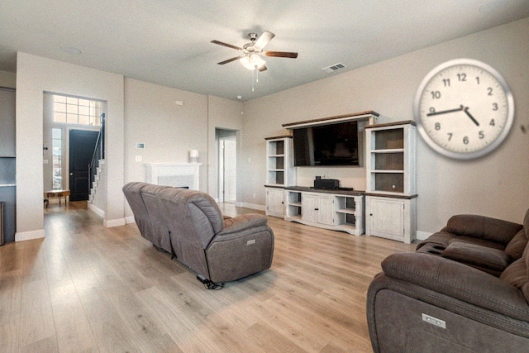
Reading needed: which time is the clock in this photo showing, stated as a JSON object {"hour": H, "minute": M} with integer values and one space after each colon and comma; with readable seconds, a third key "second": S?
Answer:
{"hour": 4, "minute": 44}
